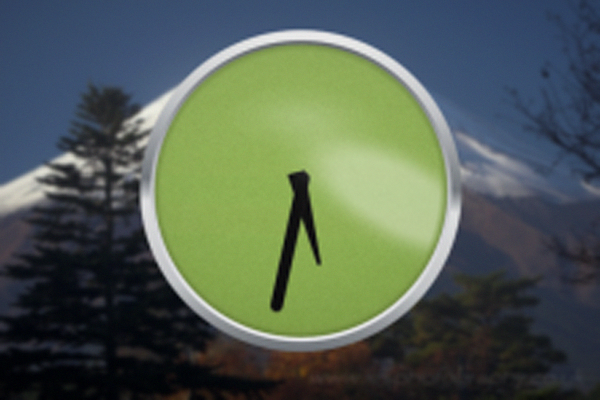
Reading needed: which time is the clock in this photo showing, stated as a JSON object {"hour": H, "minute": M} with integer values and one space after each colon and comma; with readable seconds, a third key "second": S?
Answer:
{"hour": 5, "minute": 32}
